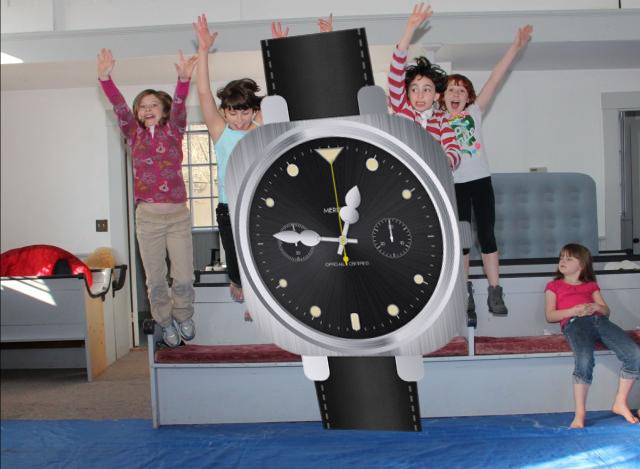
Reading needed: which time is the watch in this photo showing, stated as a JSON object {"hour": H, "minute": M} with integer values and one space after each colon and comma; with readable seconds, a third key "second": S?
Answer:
{"hour": 12, "minute": 46}
